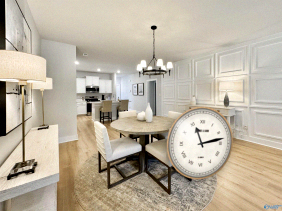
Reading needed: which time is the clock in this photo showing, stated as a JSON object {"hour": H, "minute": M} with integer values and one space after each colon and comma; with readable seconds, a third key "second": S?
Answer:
{"hour": 11, "minute": 13}
